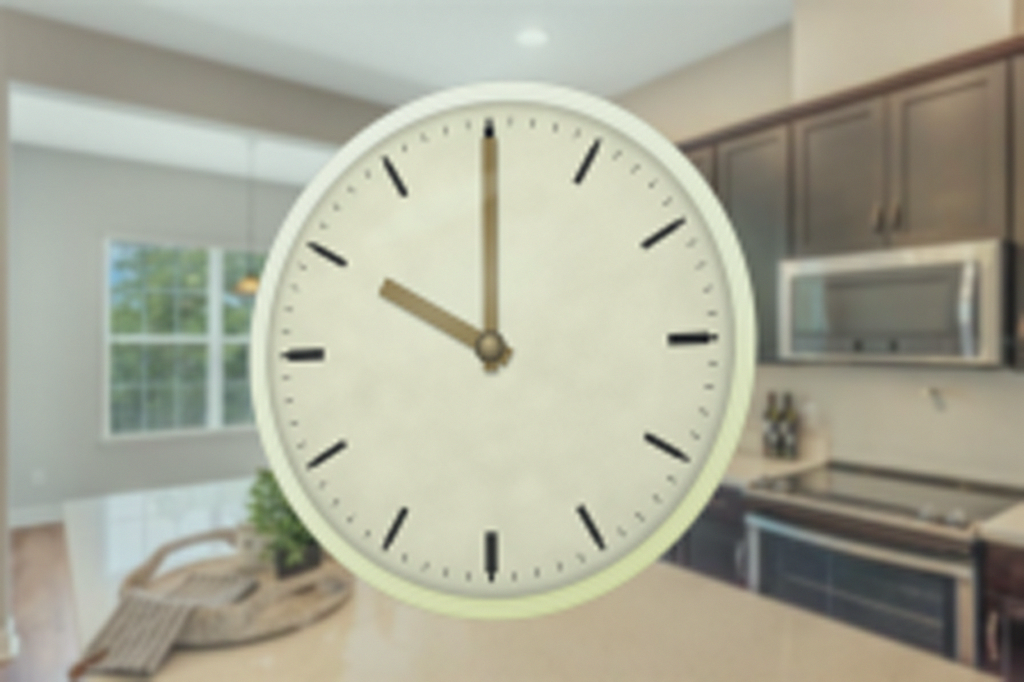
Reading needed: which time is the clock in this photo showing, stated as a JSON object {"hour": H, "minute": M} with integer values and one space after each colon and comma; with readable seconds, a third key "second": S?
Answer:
{"hour": 10, "minute": 0}
